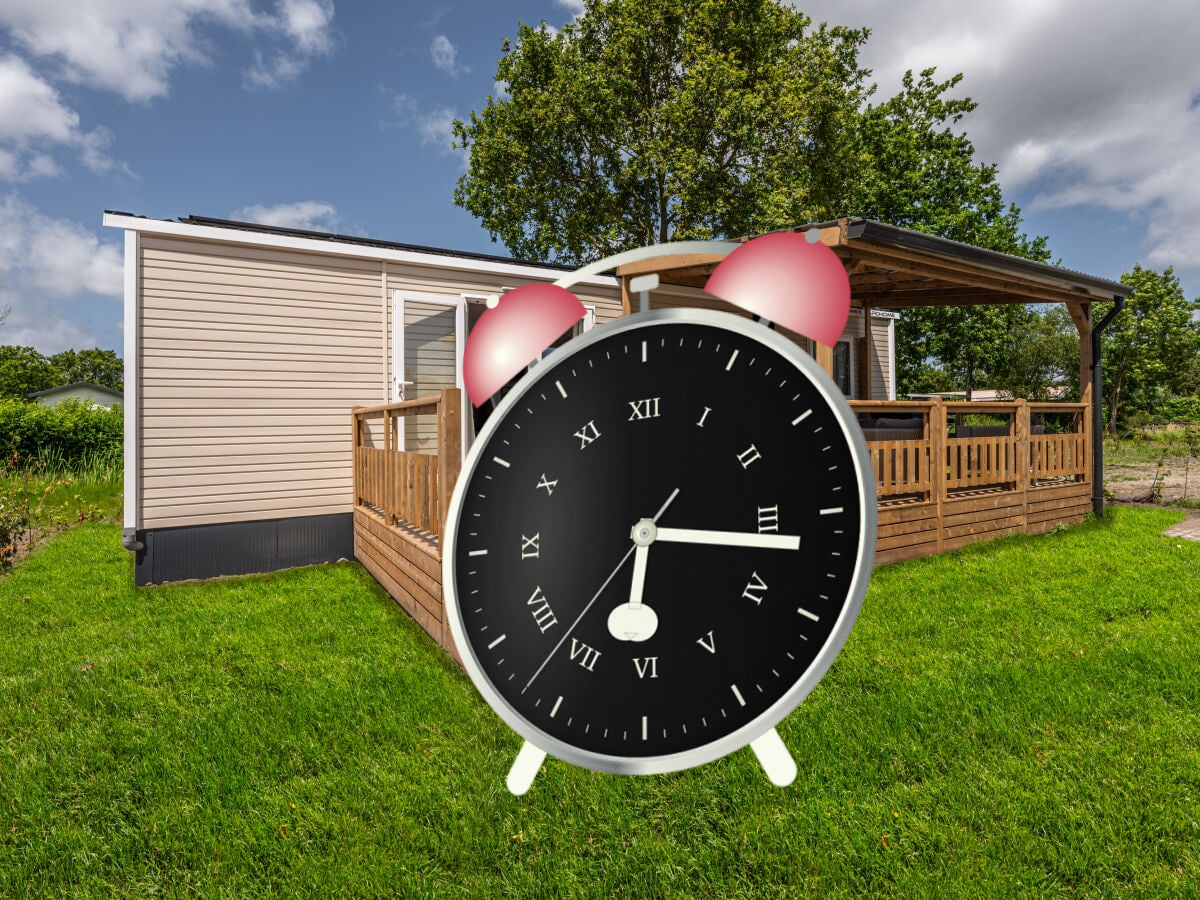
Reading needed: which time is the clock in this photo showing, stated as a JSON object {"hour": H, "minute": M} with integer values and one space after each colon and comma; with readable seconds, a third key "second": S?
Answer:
{"hour": 6, "minute": 16, "second": 37}
